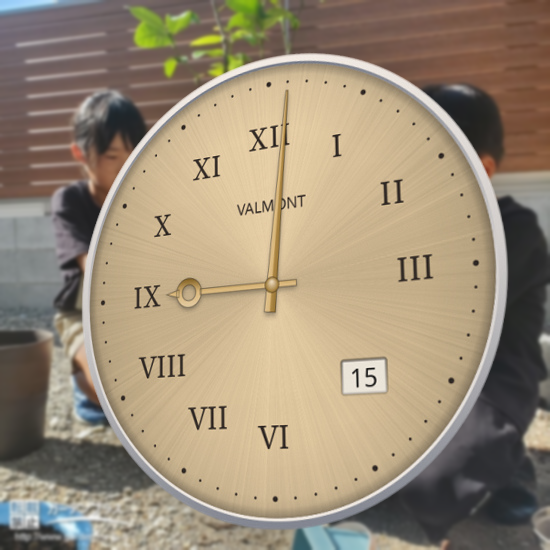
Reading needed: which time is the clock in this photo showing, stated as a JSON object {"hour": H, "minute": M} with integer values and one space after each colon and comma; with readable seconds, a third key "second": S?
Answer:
{"hour": 9, "minute": 1}
